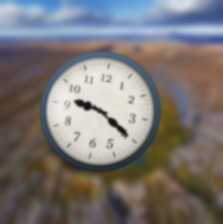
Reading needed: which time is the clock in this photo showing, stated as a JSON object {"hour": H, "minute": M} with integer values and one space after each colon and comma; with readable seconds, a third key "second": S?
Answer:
{"hour": 9, "minute": 20}
